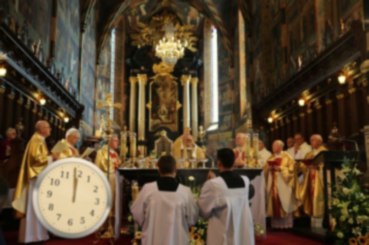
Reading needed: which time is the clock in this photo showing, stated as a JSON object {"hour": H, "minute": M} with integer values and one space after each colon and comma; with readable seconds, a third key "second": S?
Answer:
{"hour": 11, "minute": 59}
